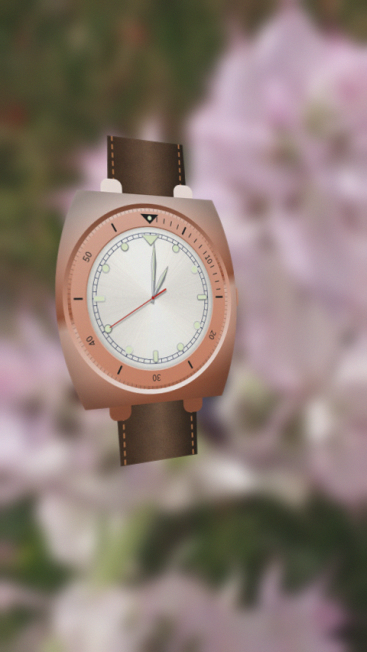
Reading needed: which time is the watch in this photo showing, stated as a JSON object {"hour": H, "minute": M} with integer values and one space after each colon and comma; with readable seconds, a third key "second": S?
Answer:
{"hour": 1, "minute": 0, "second": 40}
